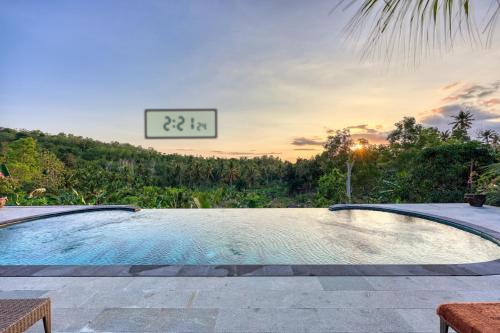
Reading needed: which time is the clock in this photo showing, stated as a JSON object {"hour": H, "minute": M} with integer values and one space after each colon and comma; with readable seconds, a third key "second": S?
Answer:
{"hour": 2, "minute": 21}
